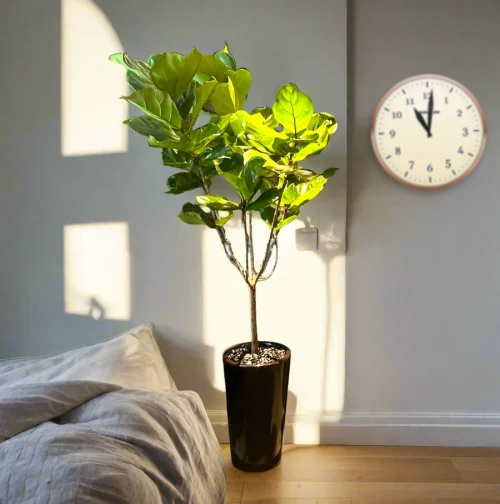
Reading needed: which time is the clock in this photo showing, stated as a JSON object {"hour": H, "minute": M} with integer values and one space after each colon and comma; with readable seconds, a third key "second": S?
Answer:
{"hour": 11, "minute": 1}
